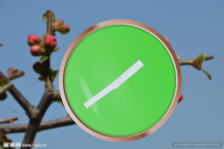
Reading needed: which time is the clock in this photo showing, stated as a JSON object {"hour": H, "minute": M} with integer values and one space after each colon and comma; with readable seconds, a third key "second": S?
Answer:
{"hour": 1, "minute": 39}
